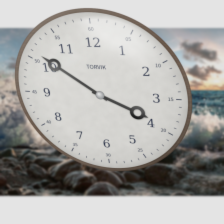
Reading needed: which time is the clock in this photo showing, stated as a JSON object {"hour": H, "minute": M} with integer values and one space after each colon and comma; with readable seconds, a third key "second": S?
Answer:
{"hour": 3, "minute": 51}
